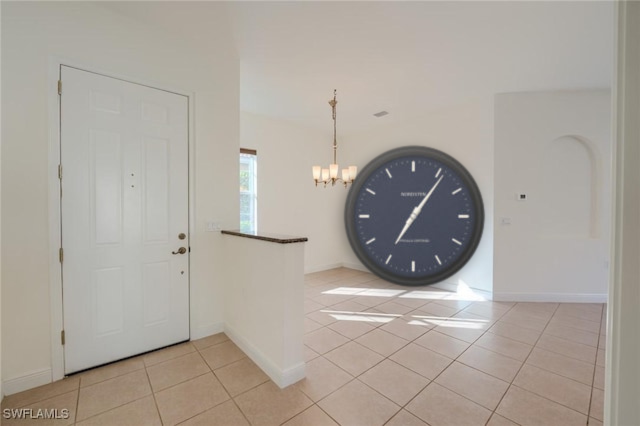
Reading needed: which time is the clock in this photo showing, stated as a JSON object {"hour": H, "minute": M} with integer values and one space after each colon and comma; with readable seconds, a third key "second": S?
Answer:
{"hour": 7, "minute": 6}
